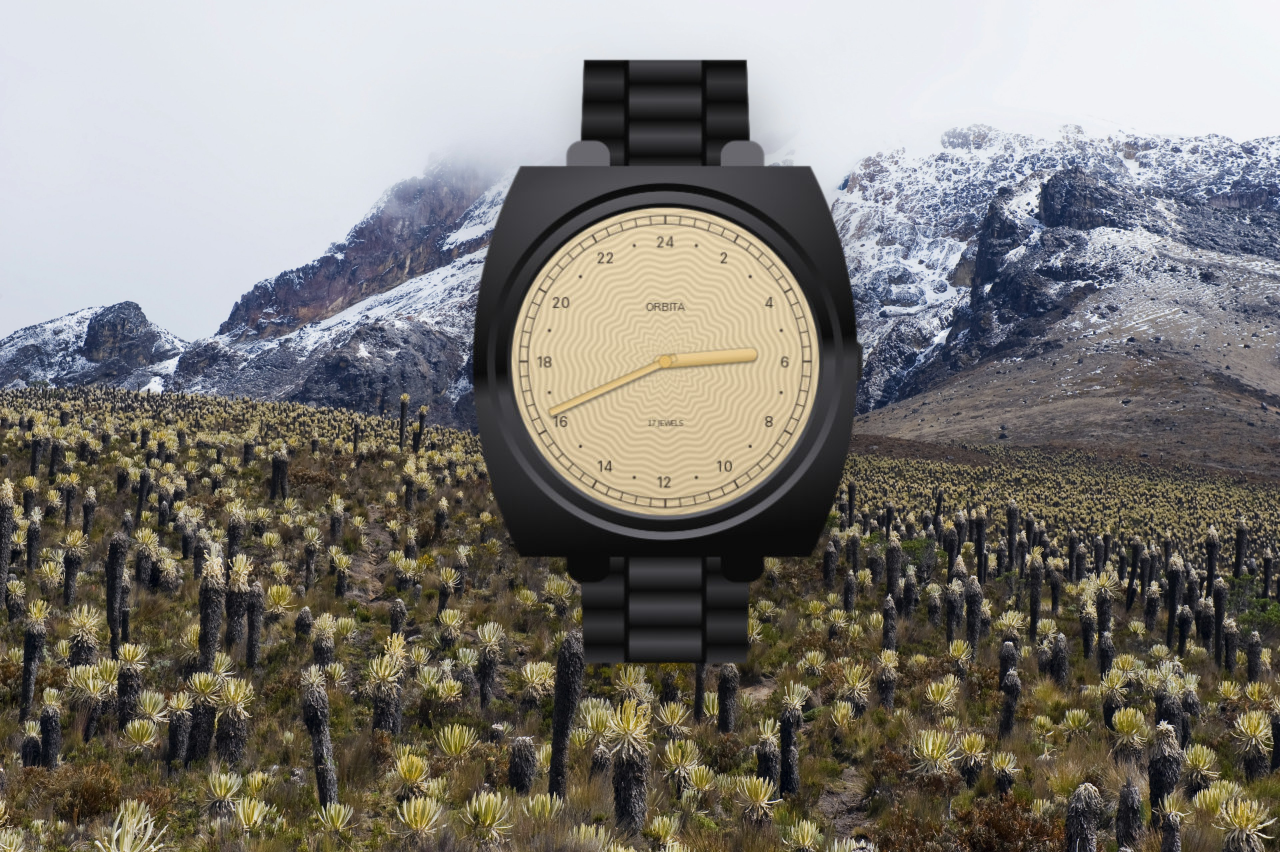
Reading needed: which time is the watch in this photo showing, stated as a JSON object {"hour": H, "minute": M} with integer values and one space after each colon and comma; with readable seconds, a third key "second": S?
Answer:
{"hour": 5, "minute": 41}
